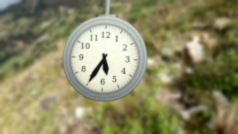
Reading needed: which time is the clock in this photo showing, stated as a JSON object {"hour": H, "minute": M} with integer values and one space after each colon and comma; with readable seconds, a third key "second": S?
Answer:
{"hour": 5, "minute": 35}
